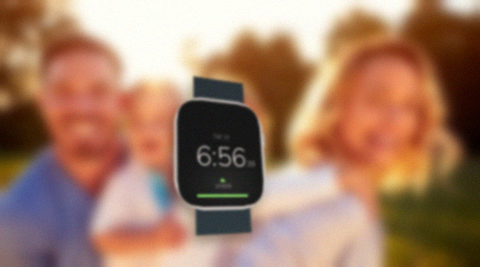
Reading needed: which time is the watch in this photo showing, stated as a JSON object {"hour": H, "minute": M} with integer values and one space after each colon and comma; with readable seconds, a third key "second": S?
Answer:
{"hour": 6, "minute": 56}
